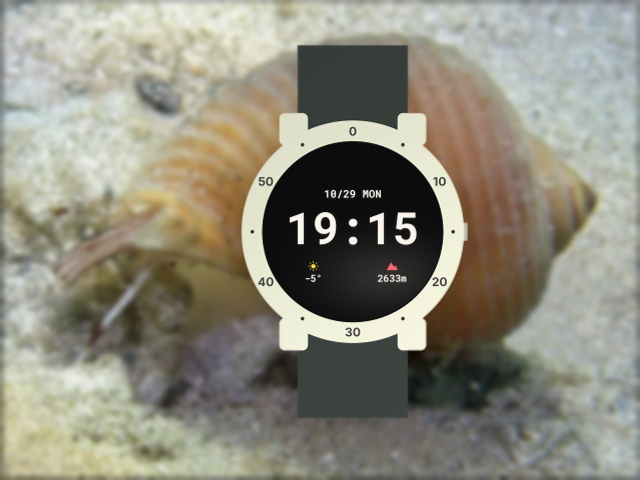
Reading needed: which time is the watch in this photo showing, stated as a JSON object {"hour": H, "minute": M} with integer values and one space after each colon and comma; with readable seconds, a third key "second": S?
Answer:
{"hour": 19, "minute": 15}
